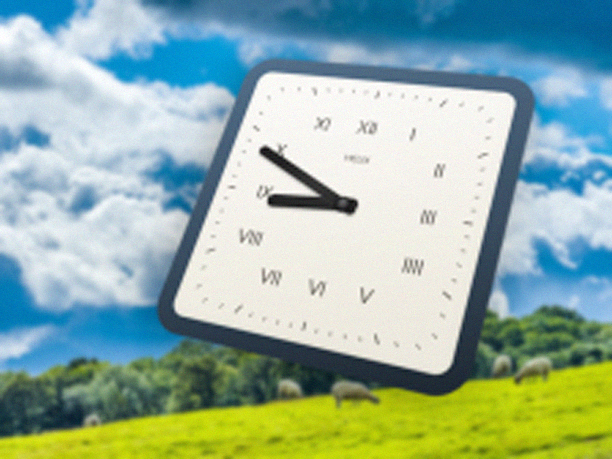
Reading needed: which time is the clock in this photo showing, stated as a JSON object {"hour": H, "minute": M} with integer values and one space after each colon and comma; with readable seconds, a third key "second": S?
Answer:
{"hour": 8, "minute": 49}
